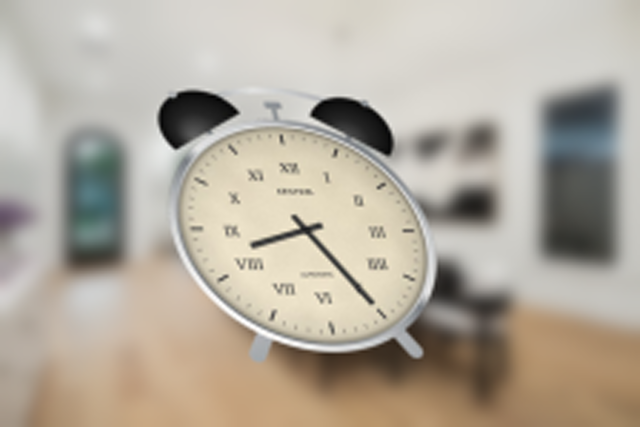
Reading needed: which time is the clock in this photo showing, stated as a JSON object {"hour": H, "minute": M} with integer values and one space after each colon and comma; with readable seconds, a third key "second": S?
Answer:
{"hour": 8, "minute": 25}
